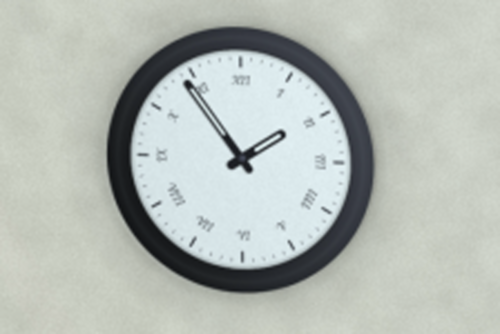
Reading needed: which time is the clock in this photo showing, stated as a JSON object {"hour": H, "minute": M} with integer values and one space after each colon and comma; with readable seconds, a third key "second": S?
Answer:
{"hour": 1, "minute": 54}
